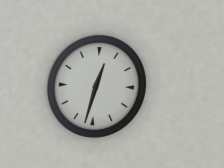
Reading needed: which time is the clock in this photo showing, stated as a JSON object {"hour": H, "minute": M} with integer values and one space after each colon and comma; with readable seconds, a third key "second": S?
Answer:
{"hour": 12, "minute": 32}
